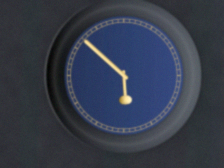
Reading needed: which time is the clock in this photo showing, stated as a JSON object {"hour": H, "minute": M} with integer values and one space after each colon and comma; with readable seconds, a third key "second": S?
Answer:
{"hour": 5, "minute": 52}
